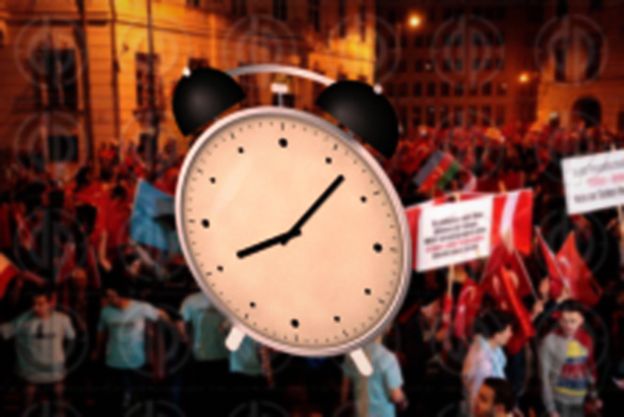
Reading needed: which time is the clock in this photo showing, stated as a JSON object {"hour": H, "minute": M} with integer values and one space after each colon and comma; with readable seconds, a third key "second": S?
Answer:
{"hour": 8, "minute": 7}
